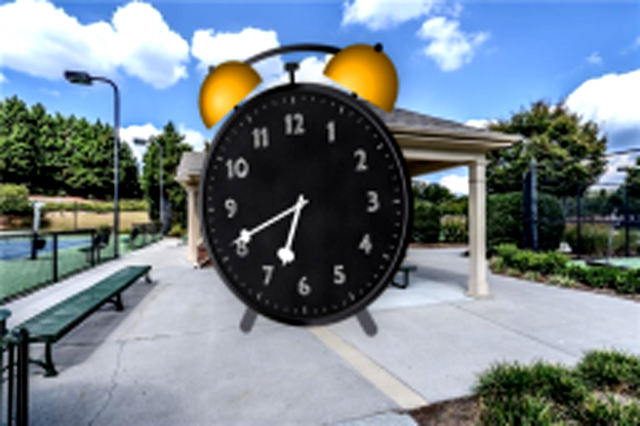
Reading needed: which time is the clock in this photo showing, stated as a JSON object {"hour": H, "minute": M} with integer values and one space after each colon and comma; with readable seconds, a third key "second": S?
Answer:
{"hour": 6, "minute": 41}
